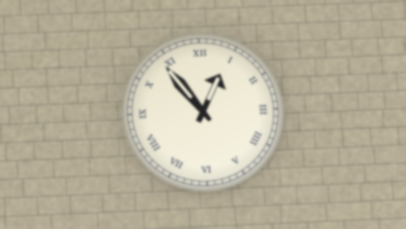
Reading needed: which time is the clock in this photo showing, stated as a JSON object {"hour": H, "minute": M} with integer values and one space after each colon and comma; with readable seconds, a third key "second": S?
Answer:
{"hour": 12, "minute": 54}
